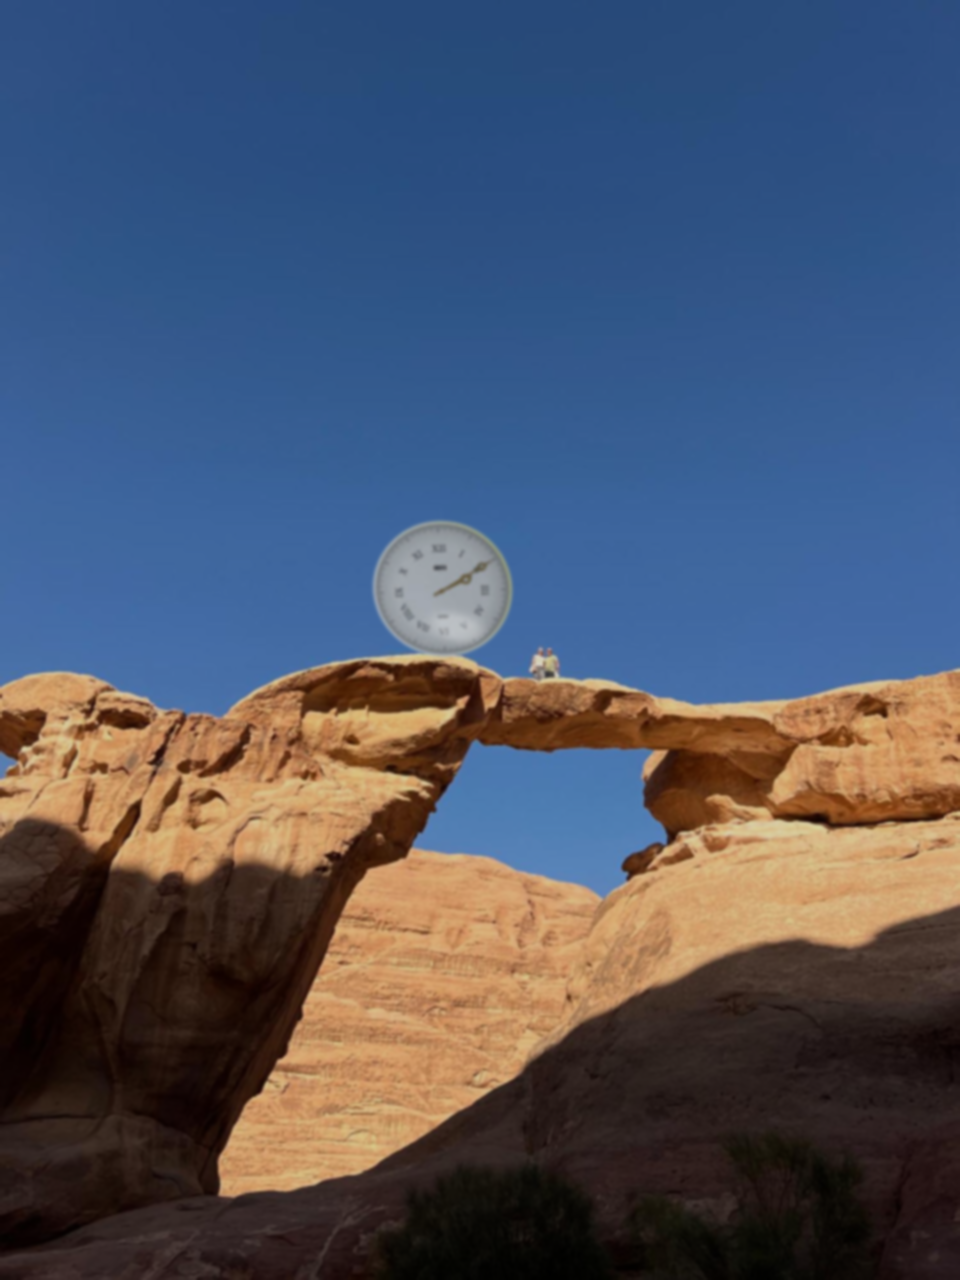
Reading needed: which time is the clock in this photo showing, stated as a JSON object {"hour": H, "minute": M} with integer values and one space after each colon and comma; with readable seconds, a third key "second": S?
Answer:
{"hour": 2, "minute": 10}
